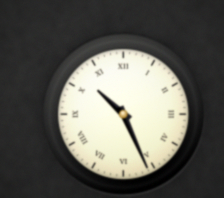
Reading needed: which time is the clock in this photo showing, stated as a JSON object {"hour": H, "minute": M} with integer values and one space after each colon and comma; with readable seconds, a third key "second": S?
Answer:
{"hour": 10, "minute": 26}
